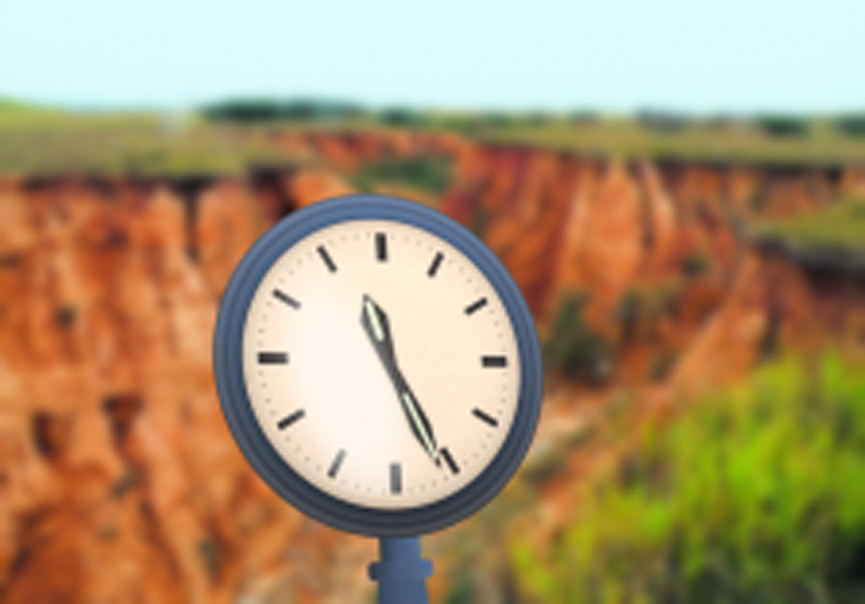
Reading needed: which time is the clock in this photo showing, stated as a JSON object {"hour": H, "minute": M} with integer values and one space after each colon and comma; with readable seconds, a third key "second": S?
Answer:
{"hour": 11, "minute": 26}
